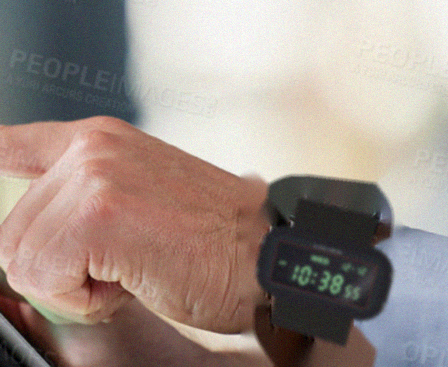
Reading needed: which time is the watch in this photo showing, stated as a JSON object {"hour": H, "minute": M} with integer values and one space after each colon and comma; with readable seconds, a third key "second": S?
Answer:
{"hour": 10, "minute": 38}
